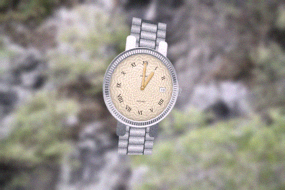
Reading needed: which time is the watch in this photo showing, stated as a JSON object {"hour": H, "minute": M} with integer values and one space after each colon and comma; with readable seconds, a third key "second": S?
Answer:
{"hour": 1, "minute": 0}
